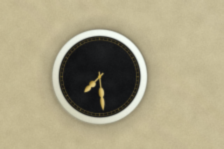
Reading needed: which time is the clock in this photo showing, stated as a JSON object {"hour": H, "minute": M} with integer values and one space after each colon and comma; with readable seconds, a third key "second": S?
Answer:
{"hour": 7, "minute": 29}
